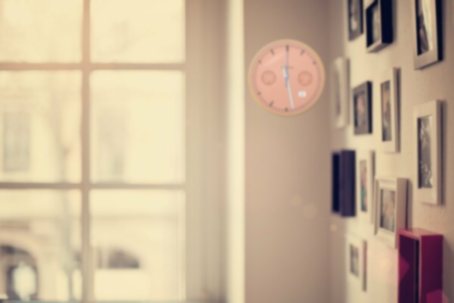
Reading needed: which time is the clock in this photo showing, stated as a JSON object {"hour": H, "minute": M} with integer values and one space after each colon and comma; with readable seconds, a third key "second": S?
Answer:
{"hour": 11, "minute": 28}
